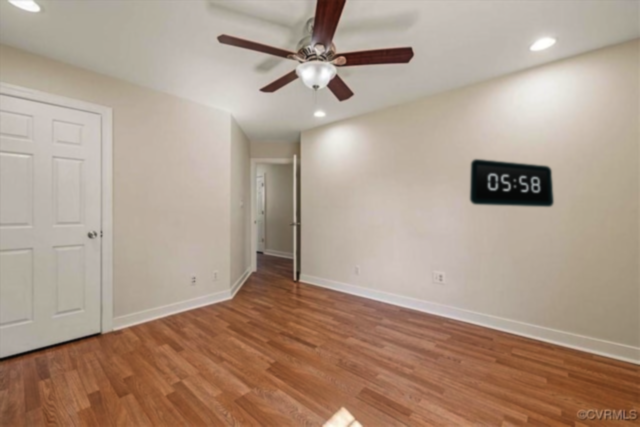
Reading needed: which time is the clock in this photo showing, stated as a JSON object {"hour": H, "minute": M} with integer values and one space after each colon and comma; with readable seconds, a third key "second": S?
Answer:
{"hour": 5, "minute": 58}
